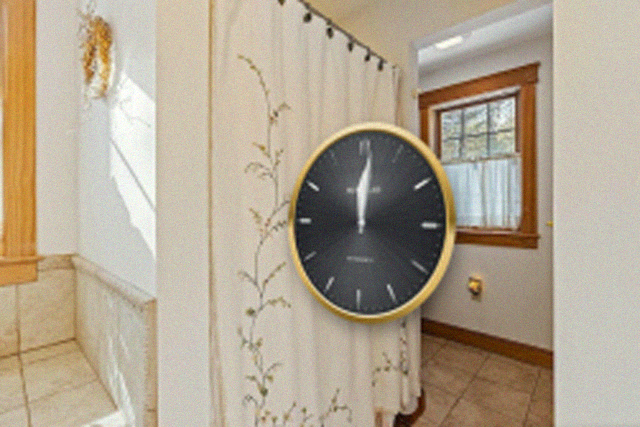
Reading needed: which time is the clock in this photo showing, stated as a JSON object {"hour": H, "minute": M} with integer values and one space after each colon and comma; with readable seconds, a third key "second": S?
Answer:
{"hour": 12, "minute": 1}
